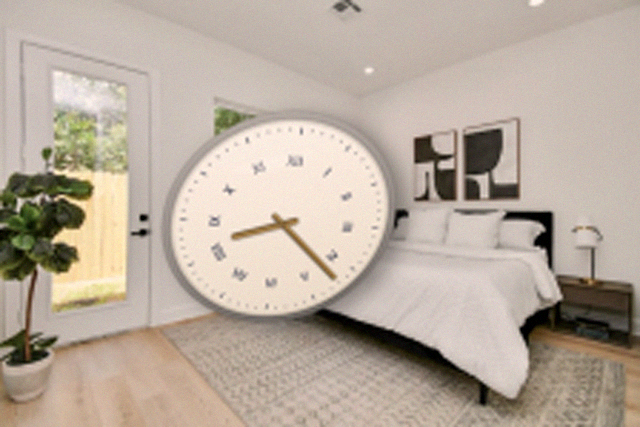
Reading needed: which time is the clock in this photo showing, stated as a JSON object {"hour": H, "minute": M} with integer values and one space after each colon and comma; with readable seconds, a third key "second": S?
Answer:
{"hour": 8, "minute": 22}
